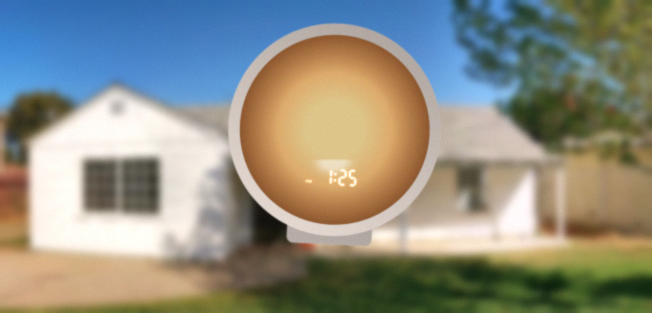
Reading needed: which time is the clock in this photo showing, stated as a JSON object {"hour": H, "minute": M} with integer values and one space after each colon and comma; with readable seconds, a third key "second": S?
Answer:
{"hour": 1, "minute": 25}
